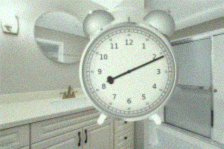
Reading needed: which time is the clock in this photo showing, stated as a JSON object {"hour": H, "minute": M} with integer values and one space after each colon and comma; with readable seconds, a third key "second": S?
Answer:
{"hour": 8, "minute": 11}
